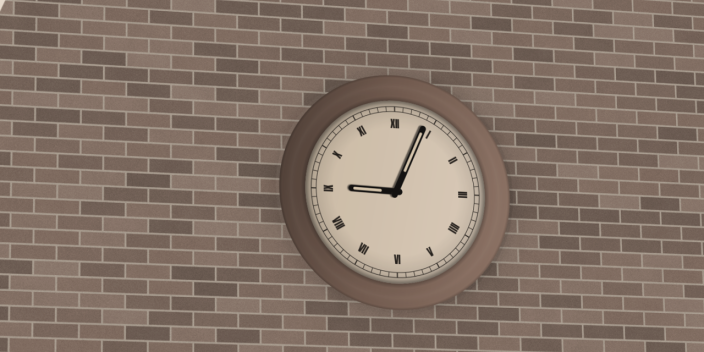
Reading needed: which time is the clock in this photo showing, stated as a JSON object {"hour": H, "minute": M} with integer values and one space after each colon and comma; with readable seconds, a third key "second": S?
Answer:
{"hour": 9, "minute": 4}
